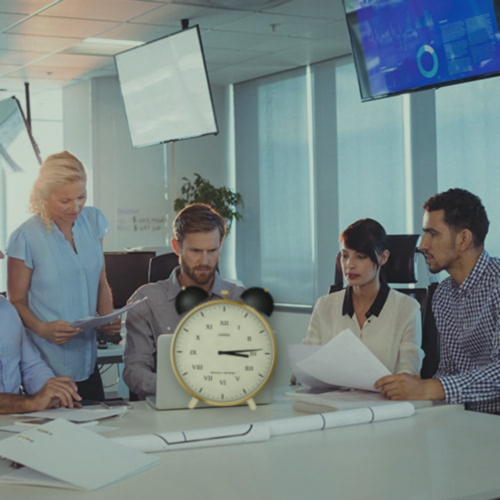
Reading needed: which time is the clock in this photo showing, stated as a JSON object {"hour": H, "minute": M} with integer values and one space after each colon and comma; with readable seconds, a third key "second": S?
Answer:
{"hour": 3, "minute": 14}
